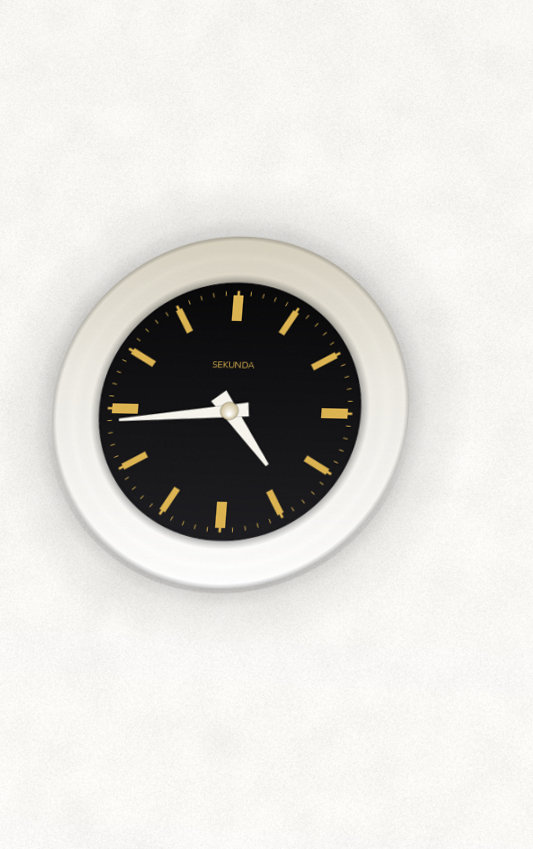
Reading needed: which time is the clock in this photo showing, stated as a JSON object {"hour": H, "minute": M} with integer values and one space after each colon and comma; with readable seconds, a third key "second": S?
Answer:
{"hour": 4, "minute": 44}
